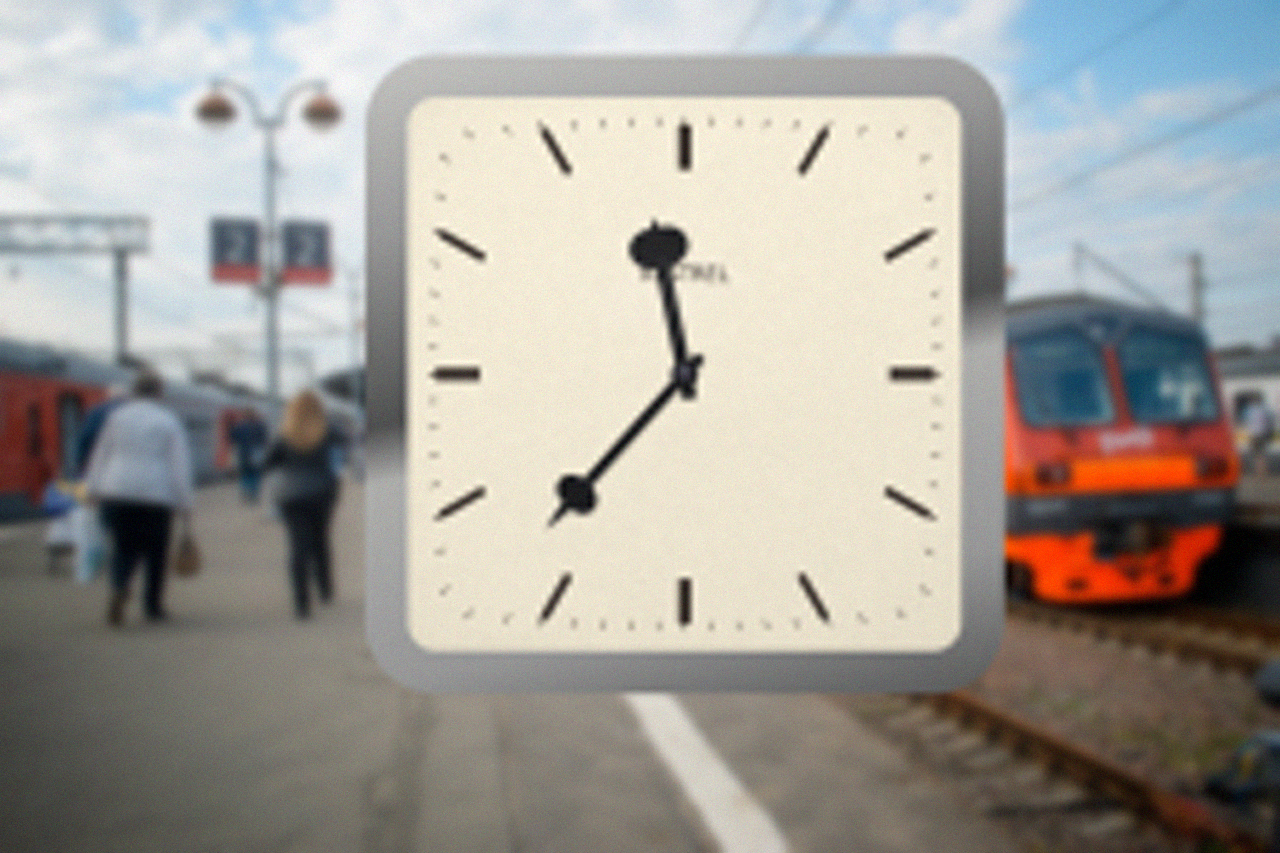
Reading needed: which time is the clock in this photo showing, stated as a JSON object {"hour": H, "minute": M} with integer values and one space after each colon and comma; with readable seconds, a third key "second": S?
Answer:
{"hour": 11, "minute": 37}
